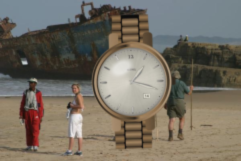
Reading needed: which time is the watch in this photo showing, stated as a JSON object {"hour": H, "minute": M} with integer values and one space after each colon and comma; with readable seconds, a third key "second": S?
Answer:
{"hour": 1, "minute": 18}
